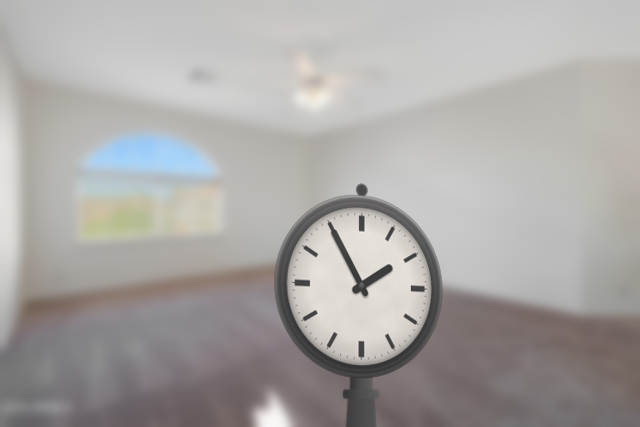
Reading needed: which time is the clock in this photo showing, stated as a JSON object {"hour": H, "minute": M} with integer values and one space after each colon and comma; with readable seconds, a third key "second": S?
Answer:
{"hour": 1, "minute": 55}
